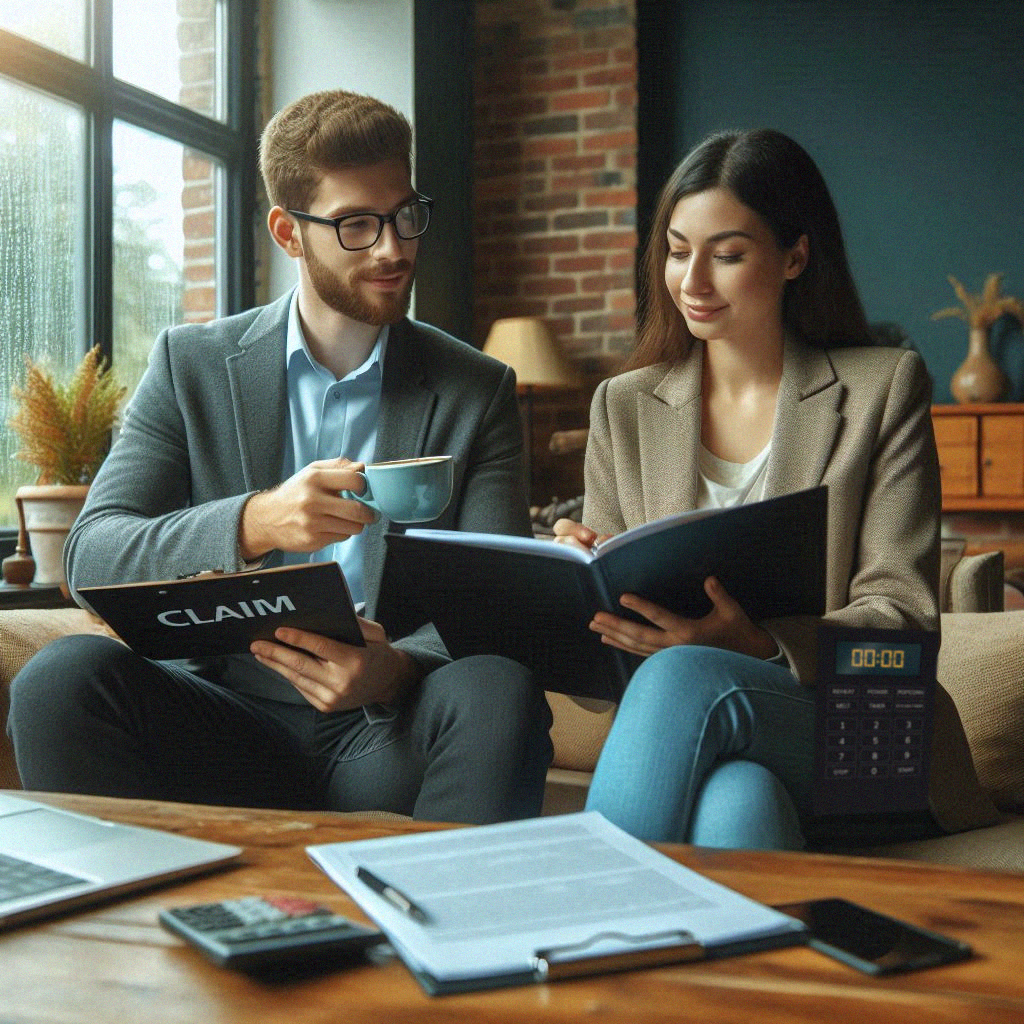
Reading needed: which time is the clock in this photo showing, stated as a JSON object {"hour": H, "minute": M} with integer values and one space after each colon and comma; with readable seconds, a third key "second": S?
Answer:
{"hour": 0, "minute": 0}
